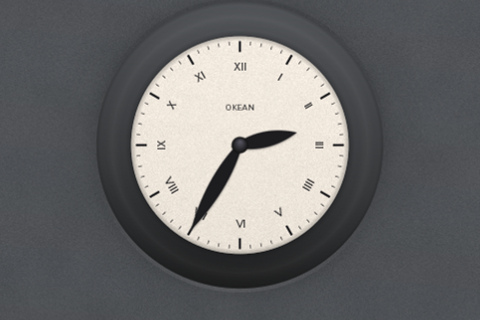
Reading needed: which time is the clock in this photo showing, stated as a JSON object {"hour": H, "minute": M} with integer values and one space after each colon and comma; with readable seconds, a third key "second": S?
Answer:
{"hour": 2, "minute": 35}
